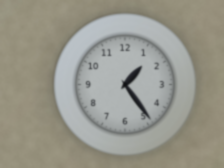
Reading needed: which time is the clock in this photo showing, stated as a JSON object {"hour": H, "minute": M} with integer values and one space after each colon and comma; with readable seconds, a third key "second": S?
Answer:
{"hour": 1, "minute": 24}
